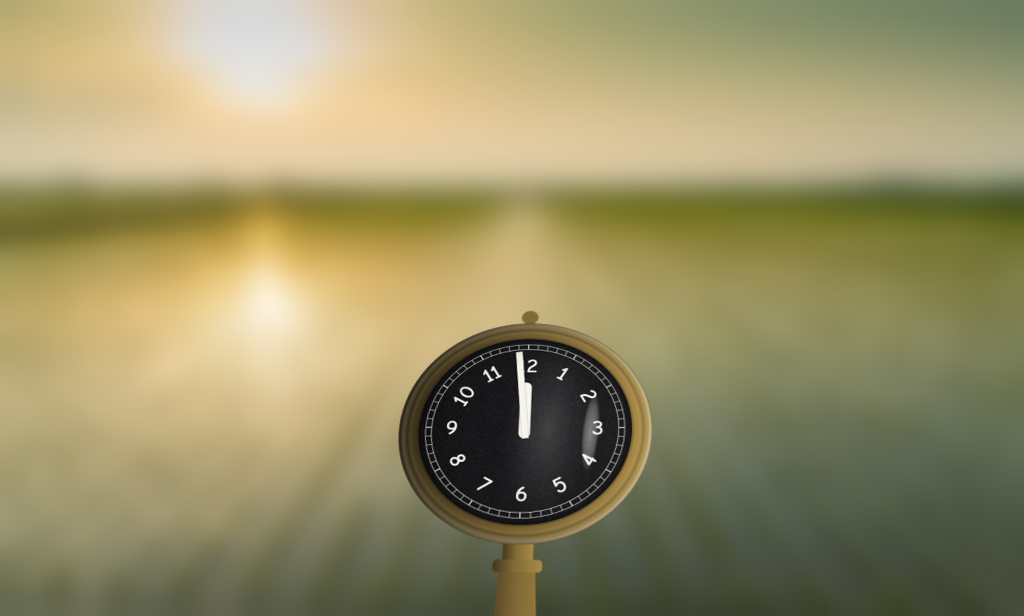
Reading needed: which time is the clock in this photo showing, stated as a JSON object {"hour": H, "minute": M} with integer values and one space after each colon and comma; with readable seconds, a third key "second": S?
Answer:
{"hour": 11, "minute": 59}
